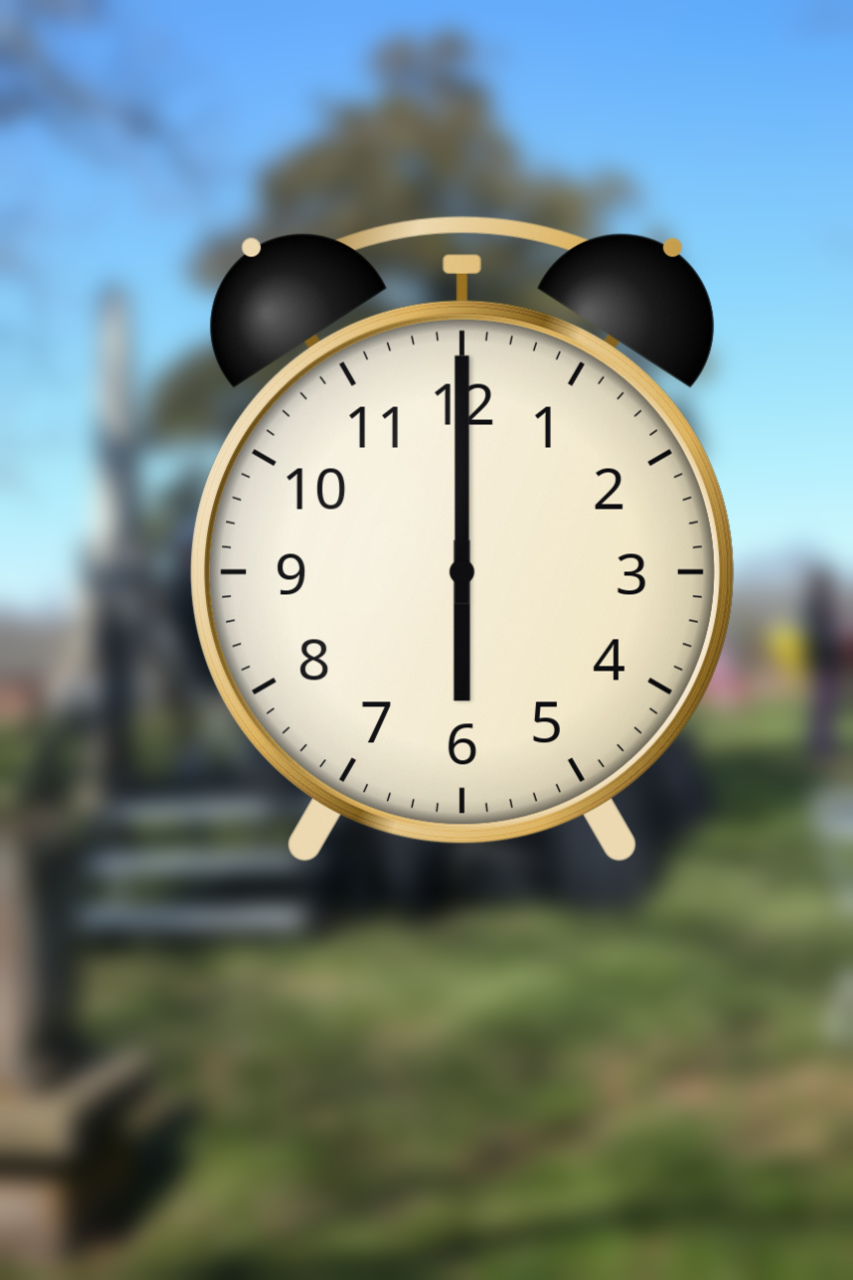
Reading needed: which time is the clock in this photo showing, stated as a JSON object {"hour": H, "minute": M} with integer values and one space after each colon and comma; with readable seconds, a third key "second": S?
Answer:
{"hour": 6, "minute": 0}
